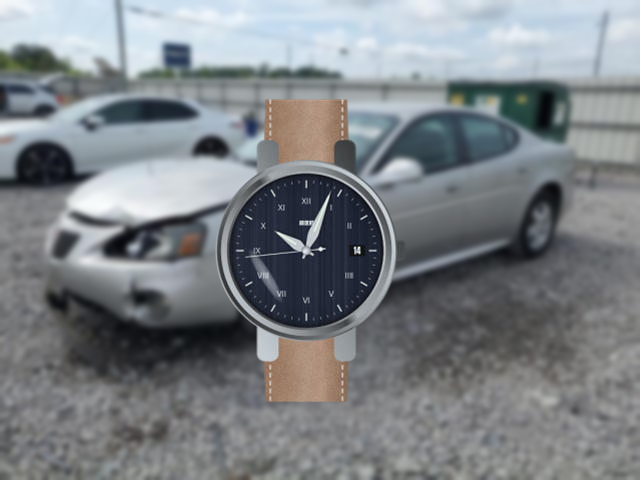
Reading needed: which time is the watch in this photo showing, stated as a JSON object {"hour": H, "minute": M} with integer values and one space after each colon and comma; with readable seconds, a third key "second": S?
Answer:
{"hour": 10, "minute": 3, "second": 44}
